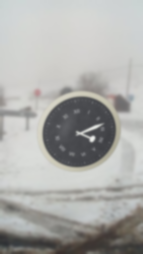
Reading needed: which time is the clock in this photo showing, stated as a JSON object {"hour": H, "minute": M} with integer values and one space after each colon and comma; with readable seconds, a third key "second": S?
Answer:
{"hour": 4, "minute": 13}
